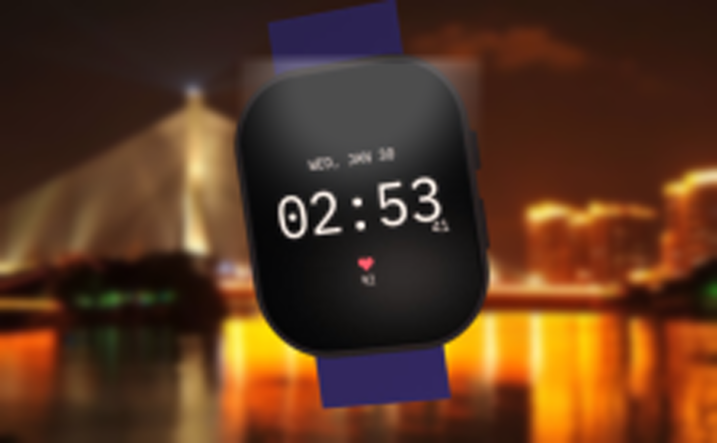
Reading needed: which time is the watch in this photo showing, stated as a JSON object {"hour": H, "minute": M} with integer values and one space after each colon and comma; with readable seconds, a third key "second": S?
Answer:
{"hour": 2, "minute": 53}
